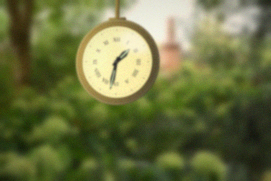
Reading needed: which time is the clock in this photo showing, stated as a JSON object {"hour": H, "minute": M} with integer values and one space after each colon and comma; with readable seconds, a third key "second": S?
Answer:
{"hour": 1, "minute": 32}
